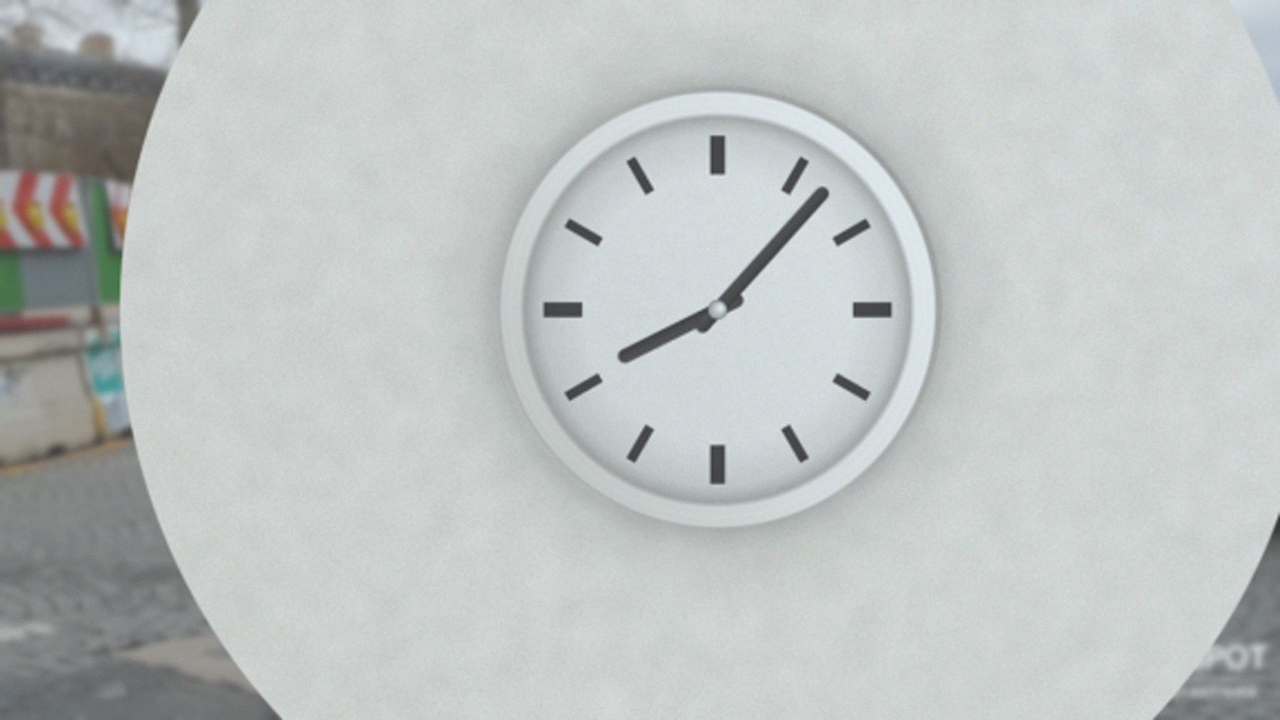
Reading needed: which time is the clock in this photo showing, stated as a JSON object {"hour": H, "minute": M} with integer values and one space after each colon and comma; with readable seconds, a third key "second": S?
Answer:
{"hour": 8, "minute": 7}
